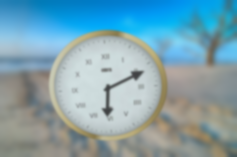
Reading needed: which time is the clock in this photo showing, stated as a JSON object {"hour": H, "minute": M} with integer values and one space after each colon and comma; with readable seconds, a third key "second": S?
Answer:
{"hour": 6, "minute": 11}
